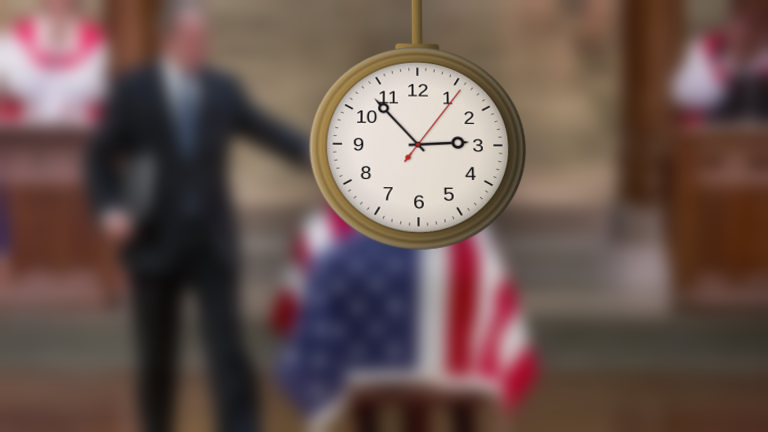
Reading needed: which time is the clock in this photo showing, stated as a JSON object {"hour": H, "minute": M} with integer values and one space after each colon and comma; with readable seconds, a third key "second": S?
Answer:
{"hour": 2, "minute": 53, "second": 6}
